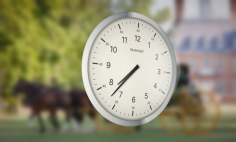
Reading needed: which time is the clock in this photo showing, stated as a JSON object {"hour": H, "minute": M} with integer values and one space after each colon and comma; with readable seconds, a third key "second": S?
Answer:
{"hour": 7, "minute": 37}
